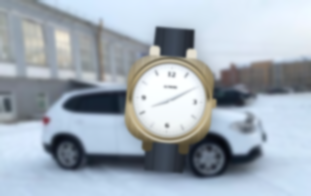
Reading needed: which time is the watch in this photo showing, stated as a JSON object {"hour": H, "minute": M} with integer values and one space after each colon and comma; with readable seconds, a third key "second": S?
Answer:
{"hour": 8, "minute": 10}
